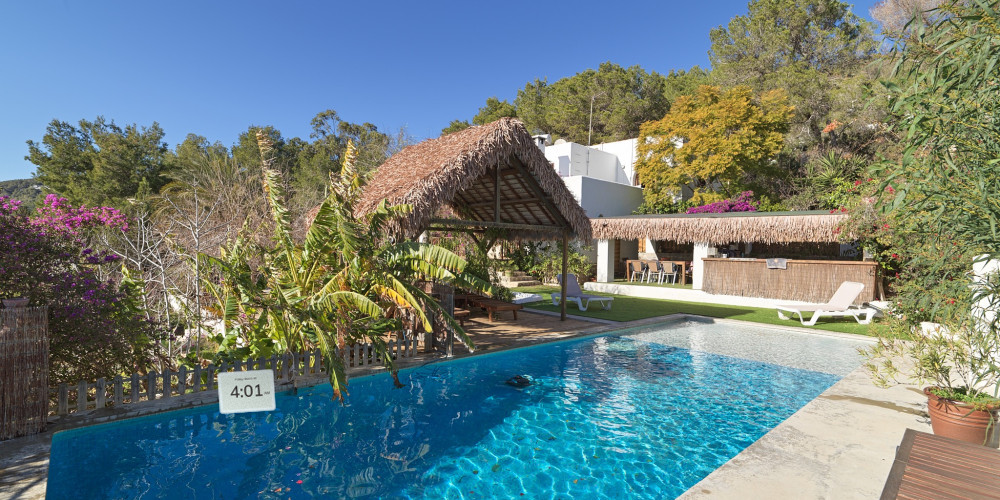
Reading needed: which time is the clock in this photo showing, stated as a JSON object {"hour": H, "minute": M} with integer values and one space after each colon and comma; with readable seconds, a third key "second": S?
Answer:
{"hour": 4, "minute": 1}
